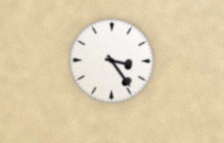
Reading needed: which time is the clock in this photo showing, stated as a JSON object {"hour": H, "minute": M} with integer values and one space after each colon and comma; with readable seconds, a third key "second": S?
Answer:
{"hour": 3, "minute": 24}
